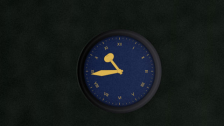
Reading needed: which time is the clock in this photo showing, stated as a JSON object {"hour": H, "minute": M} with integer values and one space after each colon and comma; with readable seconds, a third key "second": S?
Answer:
{"hour": 10, "minute": 44}
